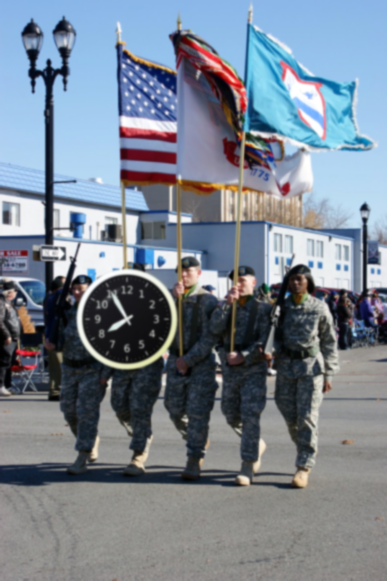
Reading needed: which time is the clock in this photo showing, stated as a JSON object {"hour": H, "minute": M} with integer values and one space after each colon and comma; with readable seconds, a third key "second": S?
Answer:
{"hour": 7, "minute": 55}
